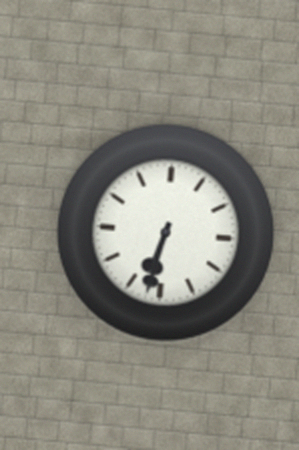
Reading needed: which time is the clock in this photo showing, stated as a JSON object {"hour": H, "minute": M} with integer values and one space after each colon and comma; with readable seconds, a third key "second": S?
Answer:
{"hour": 6, "minute": 32}
